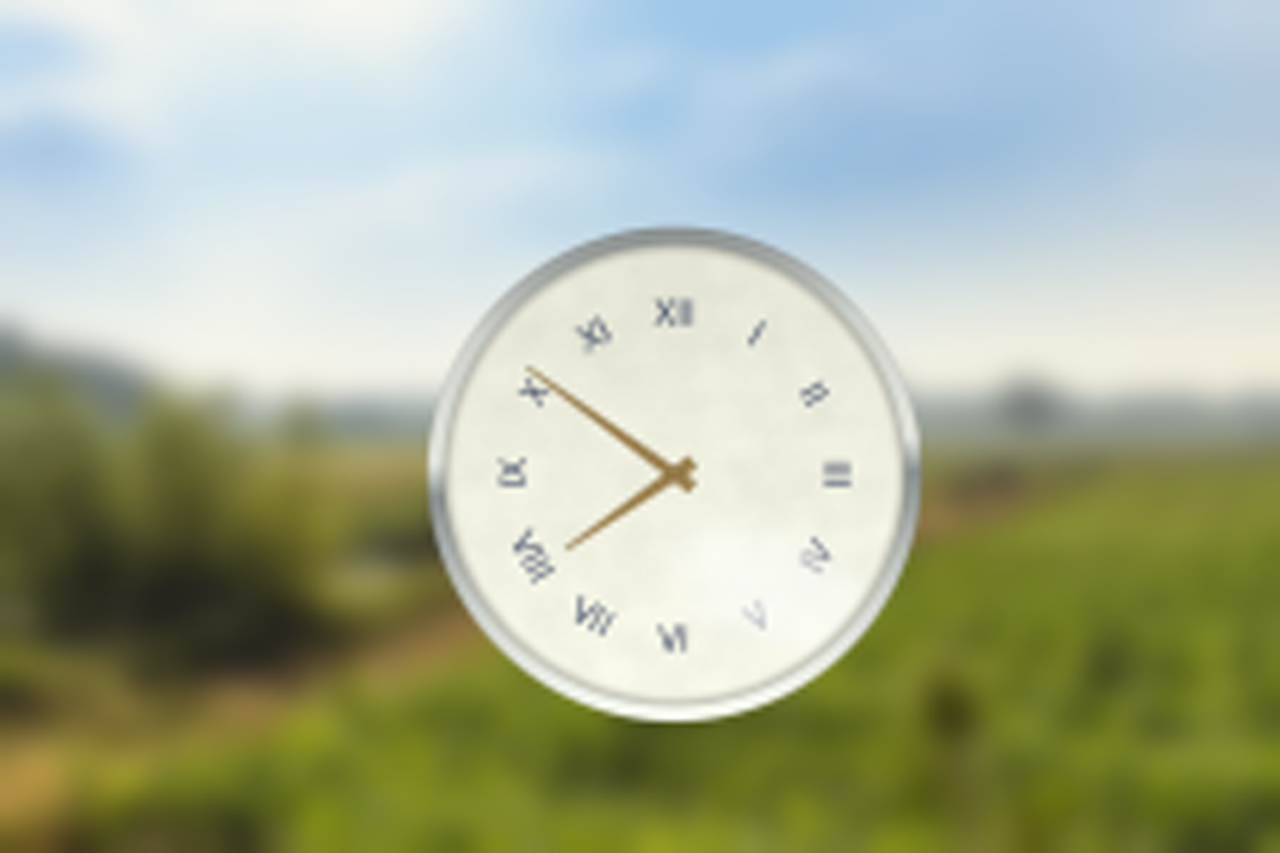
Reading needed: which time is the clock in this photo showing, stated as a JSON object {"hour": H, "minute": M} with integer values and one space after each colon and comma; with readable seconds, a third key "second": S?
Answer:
{"hour": 7, "minute": 51}
